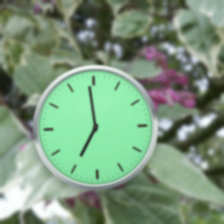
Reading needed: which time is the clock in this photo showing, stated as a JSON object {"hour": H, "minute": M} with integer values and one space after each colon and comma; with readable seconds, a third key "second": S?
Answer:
{"hour": 6, "minute": 59}
